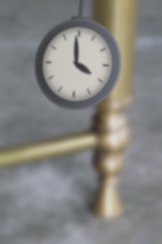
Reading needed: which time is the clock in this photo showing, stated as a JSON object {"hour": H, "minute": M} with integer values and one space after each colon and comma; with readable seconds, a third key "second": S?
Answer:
{"hour": 3, "minute": 59}
